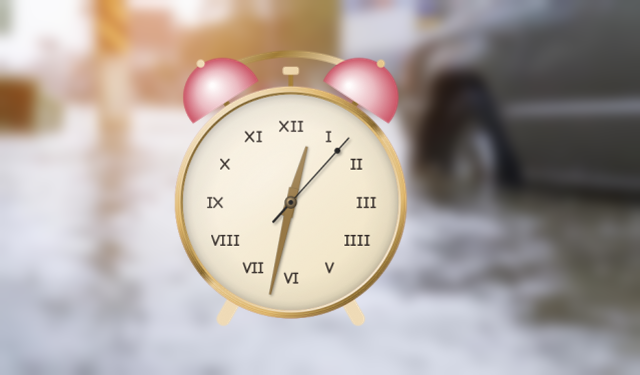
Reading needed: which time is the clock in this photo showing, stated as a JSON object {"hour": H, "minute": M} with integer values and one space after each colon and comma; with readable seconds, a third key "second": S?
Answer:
{"hour": 12, "minute": 32, "second": 7}
